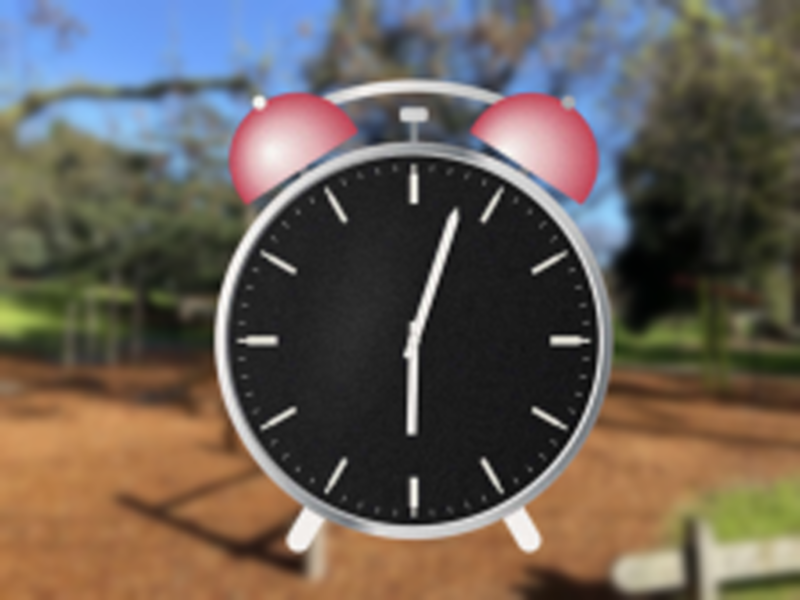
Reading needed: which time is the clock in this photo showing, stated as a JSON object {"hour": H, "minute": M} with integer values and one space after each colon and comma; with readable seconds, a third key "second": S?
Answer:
{"hour": 6, "minute": 3}
